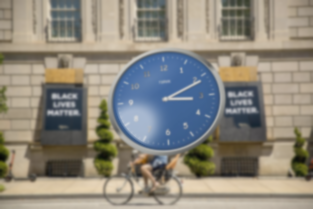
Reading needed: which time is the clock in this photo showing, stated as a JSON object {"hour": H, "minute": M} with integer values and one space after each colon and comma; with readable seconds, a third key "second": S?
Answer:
{"hour": 3, "minute": 11}
